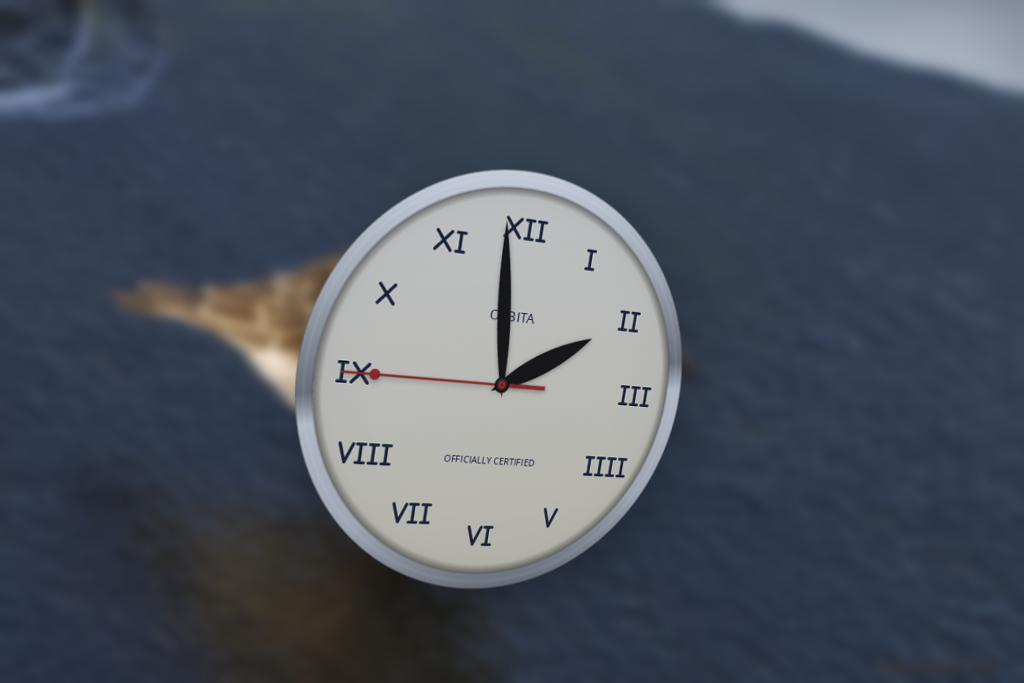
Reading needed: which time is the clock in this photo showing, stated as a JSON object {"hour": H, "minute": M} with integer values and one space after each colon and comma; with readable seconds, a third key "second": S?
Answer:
{"hour": 1, "minute": 58, "second": 45}
